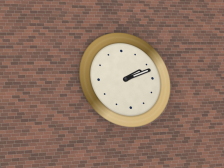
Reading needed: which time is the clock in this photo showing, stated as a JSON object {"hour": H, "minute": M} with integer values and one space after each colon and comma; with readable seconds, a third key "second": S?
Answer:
{"hour": 2, "minute": 12}
